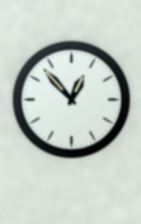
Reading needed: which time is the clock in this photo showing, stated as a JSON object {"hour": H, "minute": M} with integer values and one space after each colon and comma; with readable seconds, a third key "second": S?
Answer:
{"hour": 12, "minute": 53}
